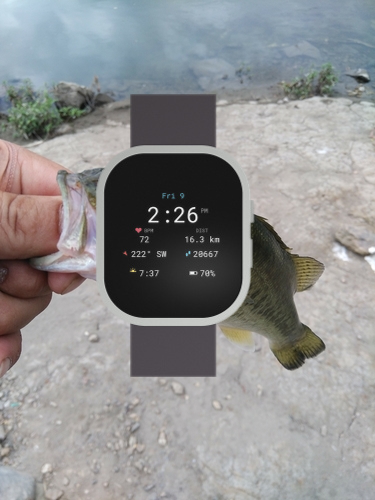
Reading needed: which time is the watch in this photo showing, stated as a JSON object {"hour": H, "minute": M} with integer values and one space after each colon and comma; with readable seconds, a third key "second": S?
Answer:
{"hour": 2, "minute": 26}
